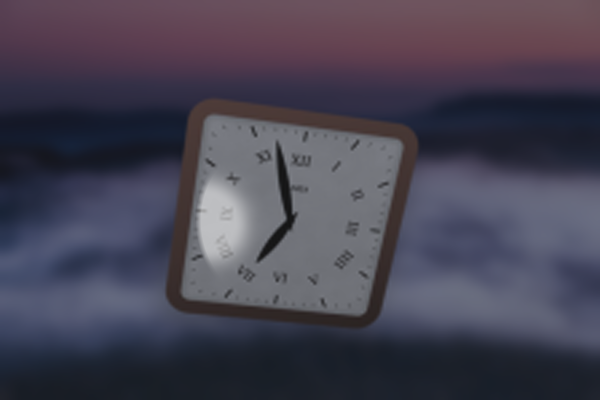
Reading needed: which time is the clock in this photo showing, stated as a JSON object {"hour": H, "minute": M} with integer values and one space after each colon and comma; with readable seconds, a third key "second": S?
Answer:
{"hour": 6, "minute": 57}
